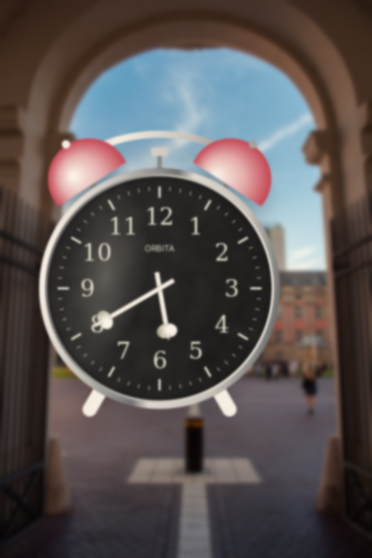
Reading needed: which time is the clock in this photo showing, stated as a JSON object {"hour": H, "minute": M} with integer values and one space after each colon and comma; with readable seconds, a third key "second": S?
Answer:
{"hour": 5, "minute": 40}
